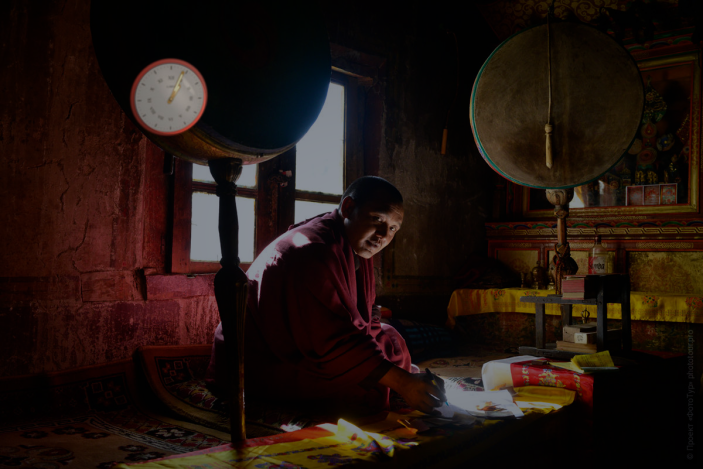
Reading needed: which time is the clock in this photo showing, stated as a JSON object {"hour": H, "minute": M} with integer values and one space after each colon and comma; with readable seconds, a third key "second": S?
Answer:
{"hour": 1, "minute": 4}
